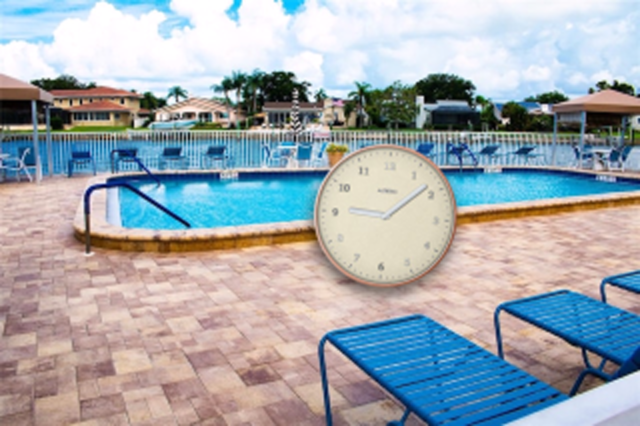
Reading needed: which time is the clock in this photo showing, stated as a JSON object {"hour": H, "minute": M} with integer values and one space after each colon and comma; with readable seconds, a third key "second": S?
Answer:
{"hour": 9, "minute": 8}
